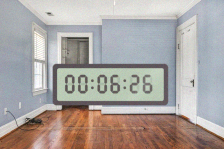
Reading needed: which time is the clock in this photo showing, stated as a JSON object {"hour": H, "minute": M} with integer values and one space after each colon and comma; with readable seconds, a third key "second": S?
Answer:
{"hour": 0, "minute": 6, "second": 26}
